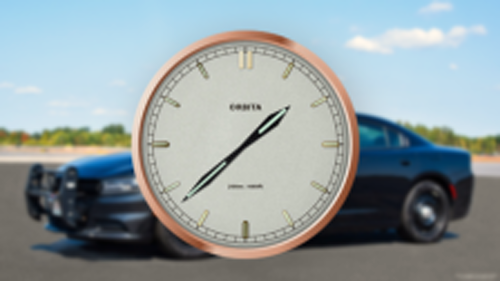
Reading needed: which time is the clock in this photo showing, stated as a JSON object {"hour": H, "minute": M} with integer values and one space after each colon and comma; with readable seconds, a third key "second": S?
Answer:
{"hour": 1, "minute": 38}
